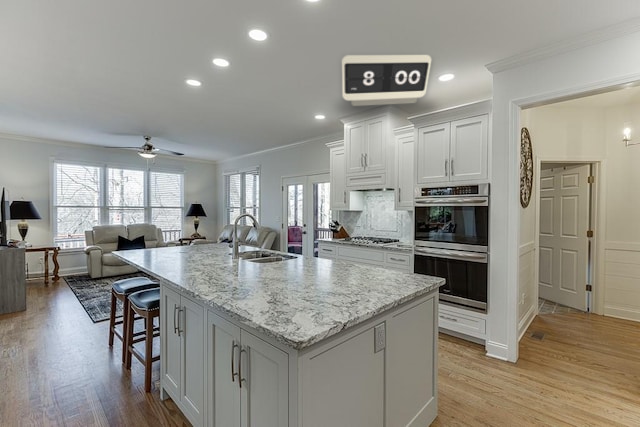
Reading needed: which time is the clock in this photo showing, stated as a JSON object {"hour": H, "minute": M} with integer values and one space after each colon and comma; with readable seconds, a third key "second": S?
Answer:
{"hour": 8, "minute": 0}
